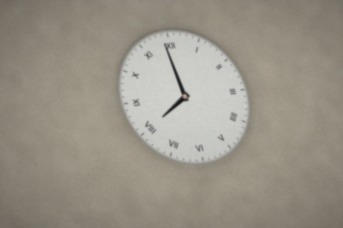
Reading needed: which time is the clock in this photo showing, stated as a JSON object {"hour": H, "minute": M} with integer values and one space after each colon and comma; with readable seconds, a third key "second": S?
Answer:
{"hour": 7, "minute": 59}
